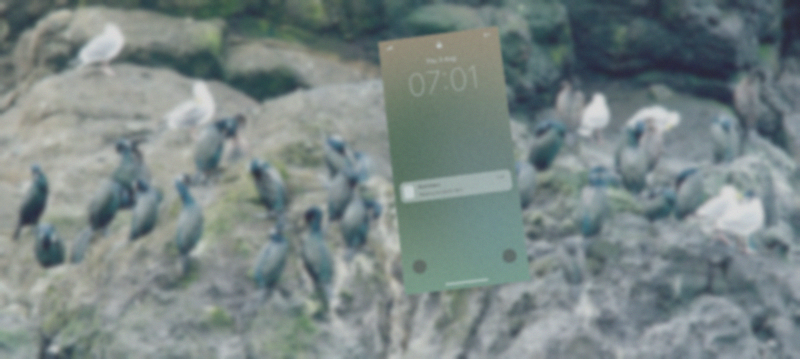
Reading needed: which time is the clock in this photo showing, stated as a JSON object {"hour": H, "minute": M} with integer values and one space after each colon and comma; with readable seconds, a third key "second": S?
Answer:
{"hour": 7, "minute": 1}
